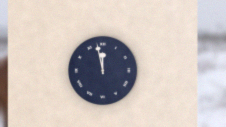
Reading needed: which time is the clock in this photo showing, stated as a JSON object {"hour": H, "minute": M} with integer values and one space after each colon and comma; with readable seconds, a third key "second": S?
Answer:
{"hour": 11, "minute": 58}
